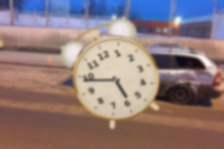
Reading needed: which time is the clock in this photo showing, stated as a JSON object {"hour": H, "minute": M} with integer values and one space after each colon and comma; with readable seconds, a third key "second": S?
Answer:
{"hour": 5, "minute": 49}
